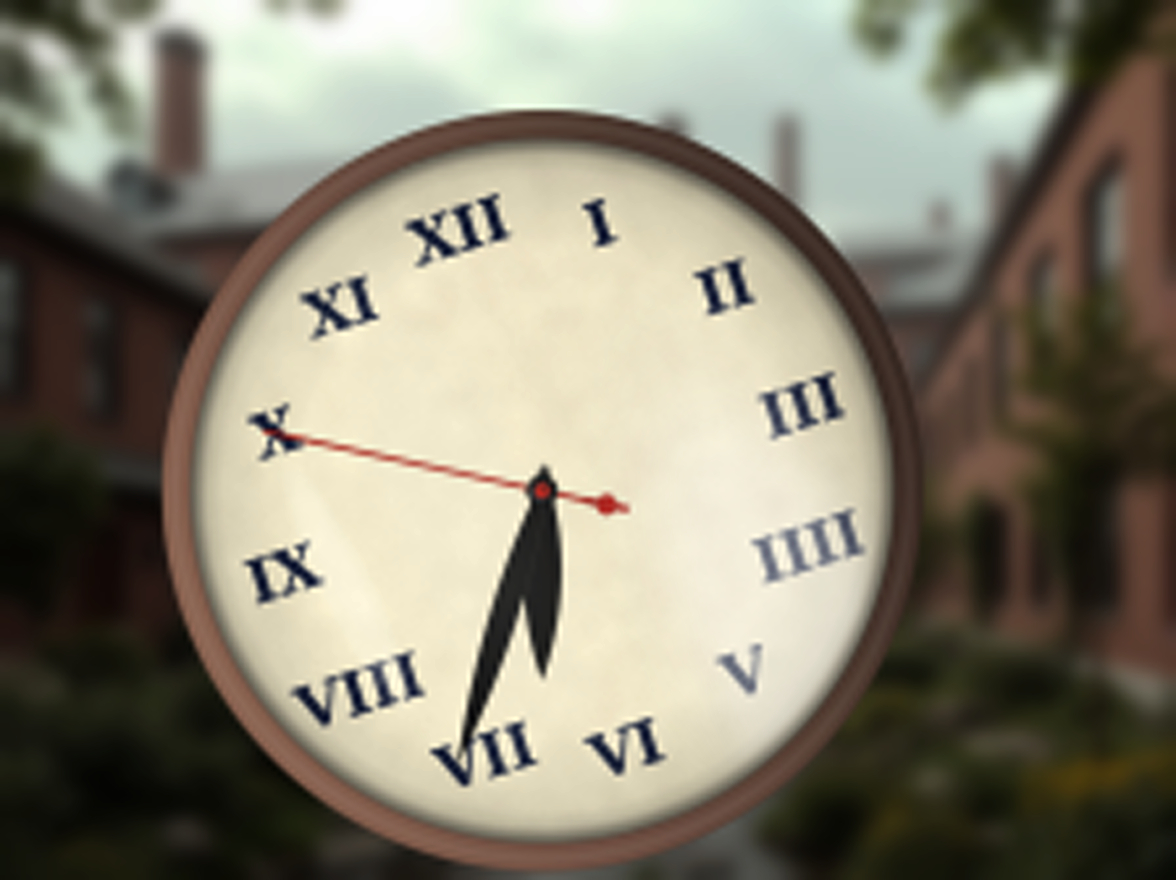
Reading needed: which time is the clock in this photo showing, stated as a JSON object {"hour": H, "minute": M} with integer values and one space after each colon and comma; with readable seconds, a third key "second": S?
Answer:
{"hour": 6, "minute": 35, "second": 50}
